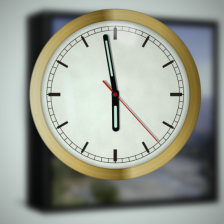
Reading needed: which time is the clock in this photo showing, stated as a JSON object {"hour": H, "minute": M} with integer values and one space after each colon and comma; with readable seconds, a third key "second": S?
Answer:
{"hour": 5, "minute": 58, "second": 23}
